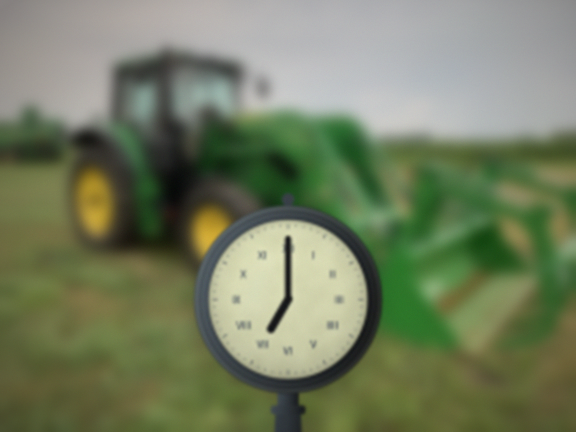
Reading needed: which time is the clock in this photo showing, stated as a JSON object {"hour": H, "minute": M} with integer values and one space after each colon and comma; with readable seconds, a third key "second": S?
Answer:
{"hour": 7, "minute": 0}
